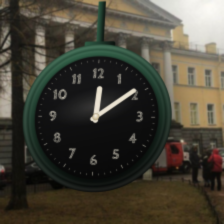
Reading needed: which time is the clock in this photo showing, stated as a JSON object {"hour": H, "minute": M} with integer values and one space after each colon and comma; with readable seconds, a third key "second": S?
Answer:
{"hour": 12, "minute": 9}
